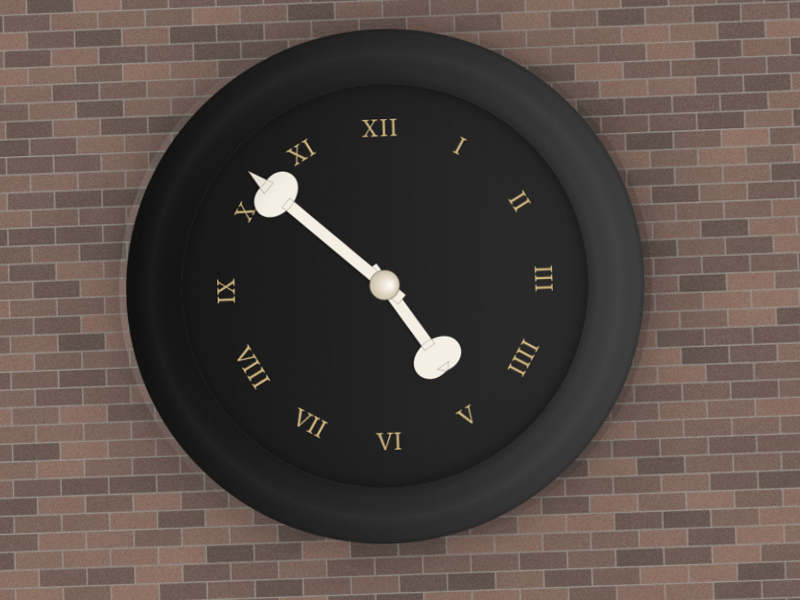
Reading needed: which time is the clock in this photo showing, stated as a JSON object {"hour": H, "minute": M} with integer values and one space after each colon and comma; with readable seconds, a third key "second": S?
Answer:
{"hour": 4, "minute": 52}
